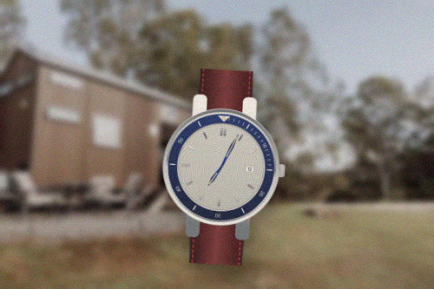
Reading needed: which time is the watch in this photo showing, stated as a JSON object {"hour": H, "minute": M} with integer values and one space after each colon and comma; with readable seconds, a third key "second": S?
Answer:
{"hour": 7, "minute": 4}
